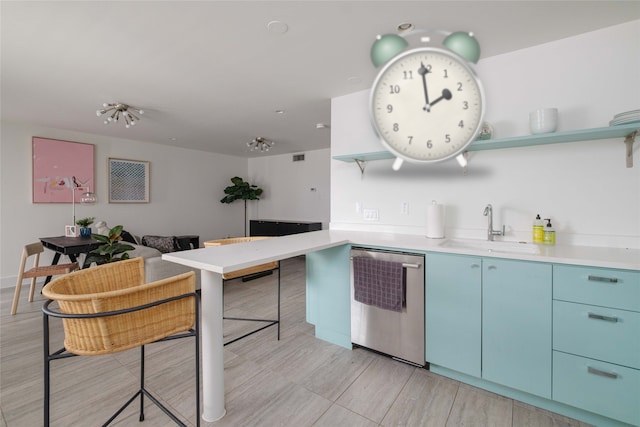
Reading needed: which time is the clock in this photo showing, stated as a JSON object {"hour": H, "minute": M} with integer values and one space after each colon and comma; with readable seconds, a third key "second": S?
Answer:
{"hour": 1, "minute": 59}
